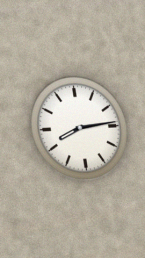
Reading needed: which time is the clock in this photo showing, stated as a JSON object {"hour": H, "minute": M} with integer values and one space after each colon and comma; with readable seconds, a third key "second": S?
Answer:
{"hour": 8, "minute": 14}
